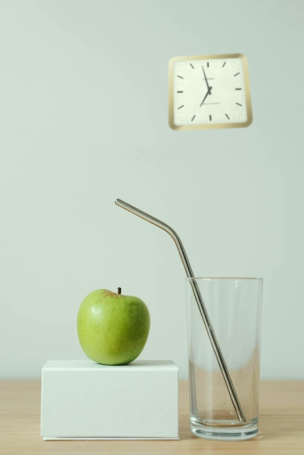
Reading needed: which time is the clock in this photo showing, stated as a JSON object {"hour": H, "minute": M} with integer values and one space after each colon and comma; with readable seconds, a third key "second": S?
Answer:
{"hour": 6, "minute": 58}
